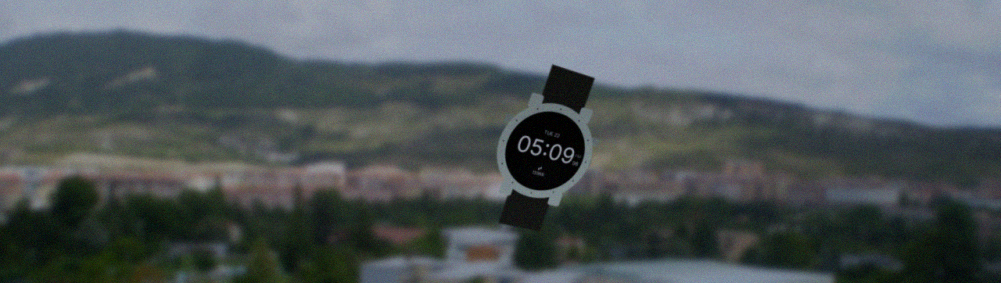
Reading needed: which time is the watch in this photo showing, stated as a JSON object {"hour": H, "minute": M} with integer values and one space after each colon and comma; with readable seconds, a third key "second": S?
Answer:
{"hour": 5, "minute": 9}
